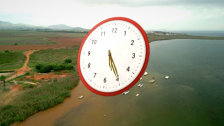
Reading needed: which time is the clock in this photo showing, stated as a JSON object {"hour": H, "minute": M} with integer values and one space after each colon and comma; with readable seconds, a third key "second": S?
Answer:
{"hour": 5, "minute": 25}
